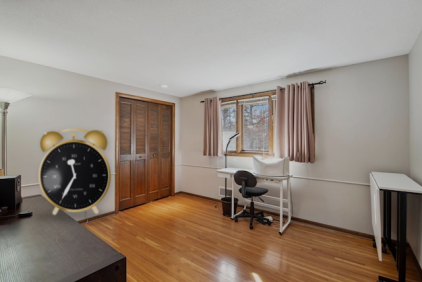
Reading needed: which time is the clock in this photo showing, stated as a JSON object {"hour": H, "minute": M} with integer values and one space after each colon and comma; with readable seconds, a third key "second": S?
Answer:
{"hour": 11, "minute": 35}
